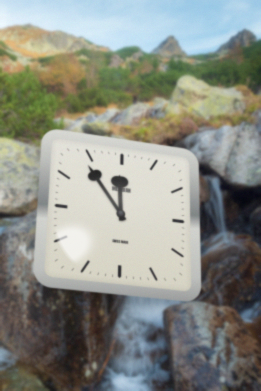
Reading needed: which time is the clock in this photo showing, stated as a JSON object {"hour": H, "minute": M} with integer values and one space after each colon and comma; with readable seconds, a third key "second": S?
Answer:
{"hour": 11, "minute": 54}
